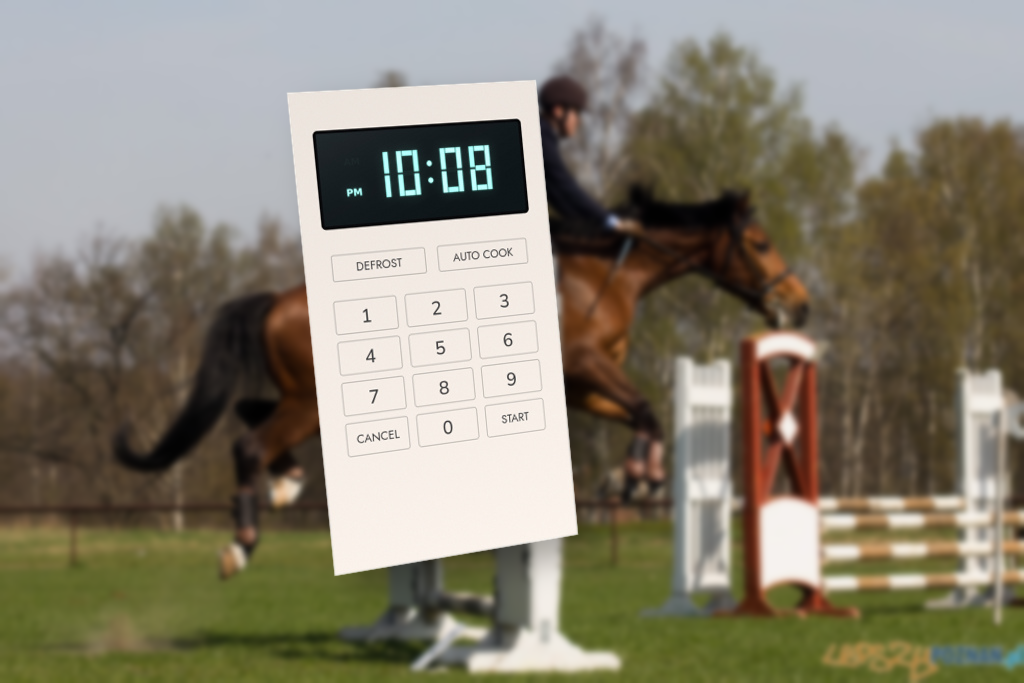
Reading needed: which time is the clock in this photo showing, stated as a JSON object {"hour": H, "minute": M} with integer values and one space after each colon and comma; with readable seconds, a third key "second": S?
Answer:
{"hour": 10, "minute": 8}
